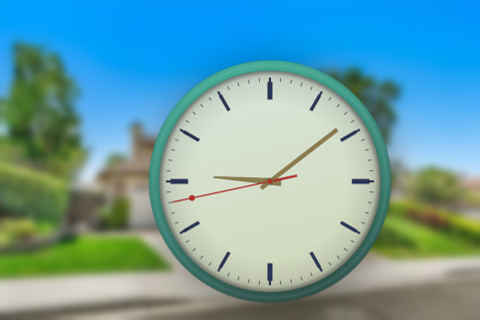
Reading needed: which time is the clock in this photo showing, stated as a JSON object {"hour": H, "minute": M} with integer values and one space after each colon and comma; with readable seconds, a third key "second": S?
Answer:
{"hour": 9, "minute": 8, "second": 43}
